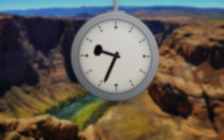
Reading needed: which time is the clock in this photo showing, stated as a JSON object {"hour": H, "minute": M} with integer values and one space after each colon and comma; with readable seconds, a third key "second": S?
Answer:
{"hour": 9, "minute": 34}
